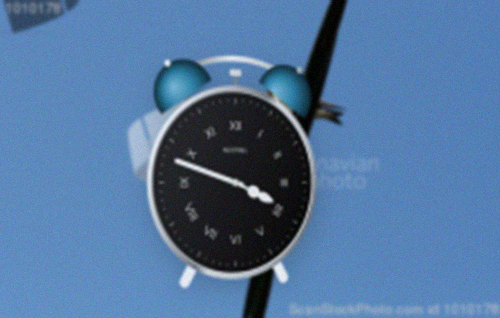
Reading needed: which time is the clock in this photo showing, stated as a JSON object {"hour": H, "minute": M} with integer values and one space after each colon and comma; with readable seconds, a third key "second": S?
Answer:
{"hour": 3, "minute": 48}
